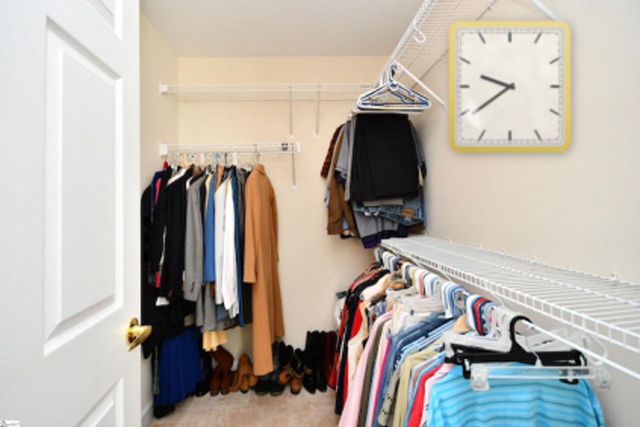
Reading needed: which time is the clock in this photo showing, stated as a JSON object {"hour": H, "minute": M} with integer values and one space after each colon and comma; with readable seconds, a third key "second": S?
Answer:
{"hour": 9, "minute": 39}
